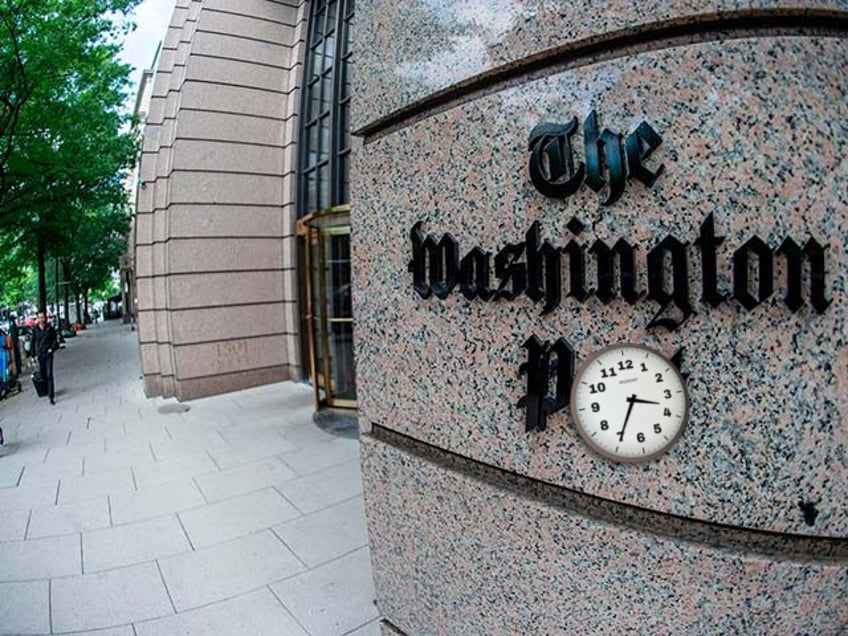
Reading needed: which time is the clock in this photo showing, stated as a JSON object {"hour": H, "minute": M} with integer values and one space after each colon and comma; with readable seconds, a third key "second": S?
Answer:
{"hour": 3, "minute": 35}
